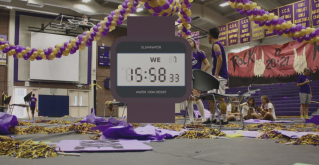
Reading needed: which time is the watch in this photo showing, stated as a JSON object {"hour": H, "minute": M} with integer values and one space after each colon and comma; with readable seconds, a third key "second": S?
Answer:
{"hour": 15, "minute": 58, "second": 33}
